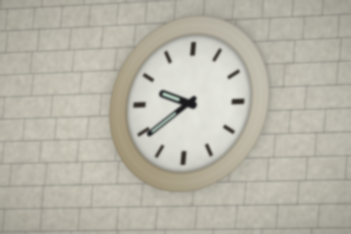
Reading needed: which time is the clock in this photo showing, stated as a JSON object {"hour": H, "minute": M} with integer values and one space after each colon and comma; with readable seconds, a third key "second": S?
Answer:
{"hour": 9, "minute": 39}
